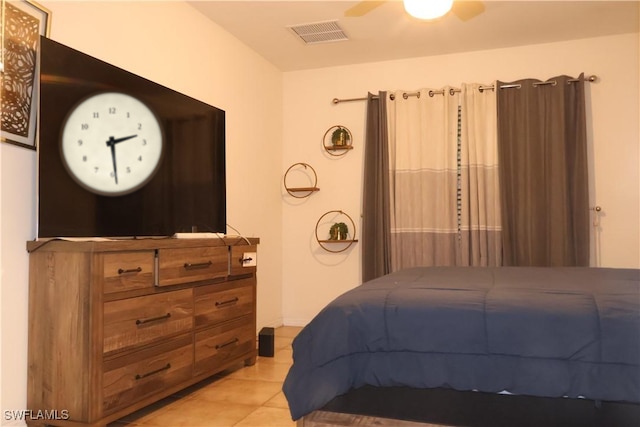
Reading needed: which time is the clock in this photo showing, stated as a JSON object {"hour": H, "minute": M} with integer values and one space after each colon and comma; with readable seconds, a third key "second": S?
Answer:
{"hour": 2, "minute": 29}
